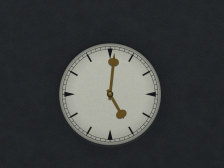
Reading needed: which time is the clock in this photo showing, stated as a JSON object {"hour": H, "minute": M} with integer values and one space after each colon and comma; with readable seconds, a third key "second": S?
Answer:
{"hour": 5, "minute": 1}
